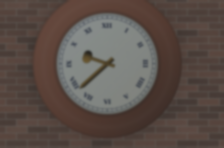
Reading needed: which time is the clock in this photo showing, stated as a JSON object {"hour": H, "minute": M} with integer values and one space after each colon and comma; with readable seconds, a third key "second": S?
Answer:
{"hour": 9, "minute": 38}
